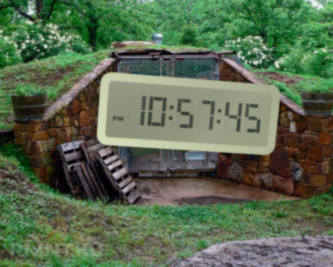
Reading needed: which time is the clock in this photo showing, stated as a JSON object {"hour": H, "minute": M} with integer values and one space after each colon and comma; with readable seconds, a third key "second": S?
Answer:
{"hour": 10, "minute": 57, "second": 45}
